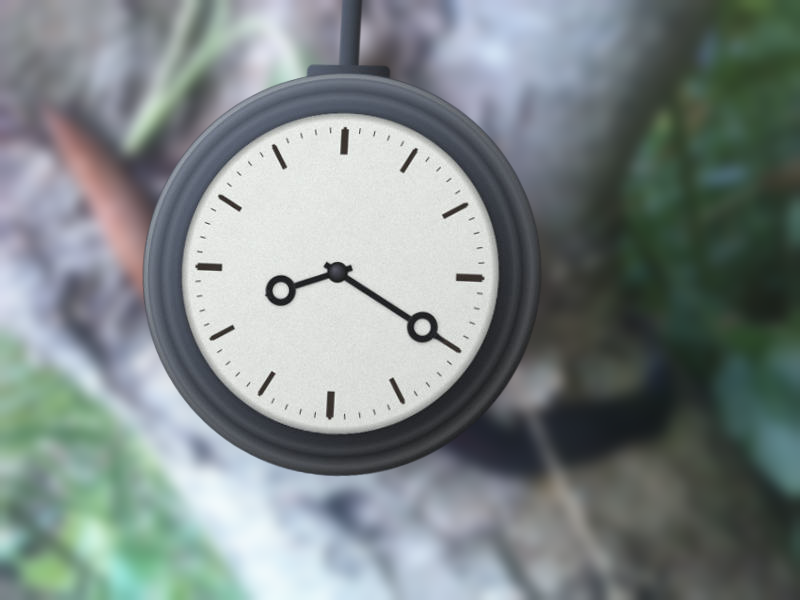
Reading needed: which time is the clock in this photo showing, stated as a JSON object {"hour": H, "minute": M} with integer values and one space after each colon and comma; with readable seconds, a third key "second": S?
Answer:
{"hour": 8, "minute": 20}
